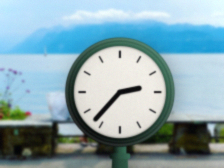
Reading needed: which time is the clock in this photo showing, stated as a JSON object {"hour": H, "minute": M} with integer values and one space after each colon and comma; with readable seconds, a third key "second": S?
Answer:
{"hour": 2, "minute": 37}
